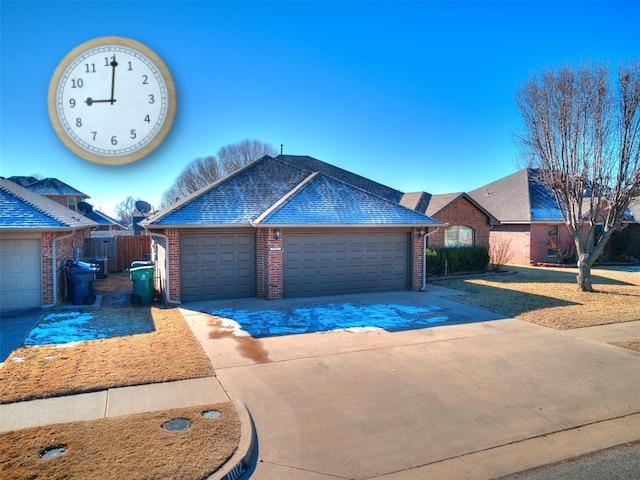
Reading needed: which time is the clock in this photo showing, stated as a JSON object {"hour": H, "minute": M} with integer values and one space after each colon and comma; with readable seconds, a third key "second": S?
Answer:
{"hour": 9, "minute": 1}
